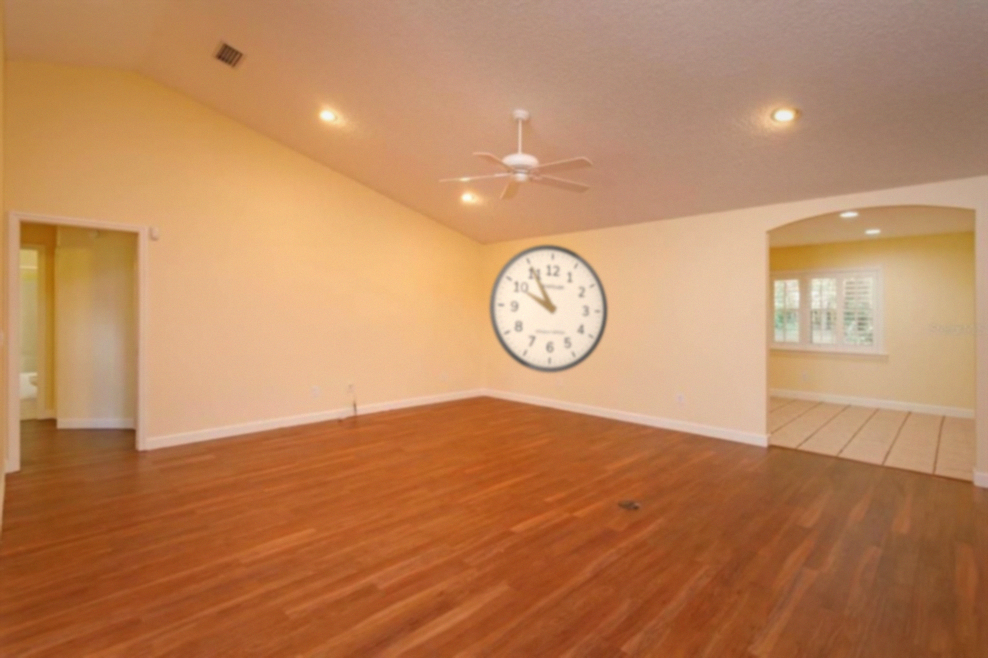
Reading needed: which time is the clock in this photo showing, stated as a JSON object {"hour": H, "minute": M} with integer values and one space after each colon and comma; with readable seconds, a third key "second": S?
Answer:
{"hour": 9, "minute": 55}
